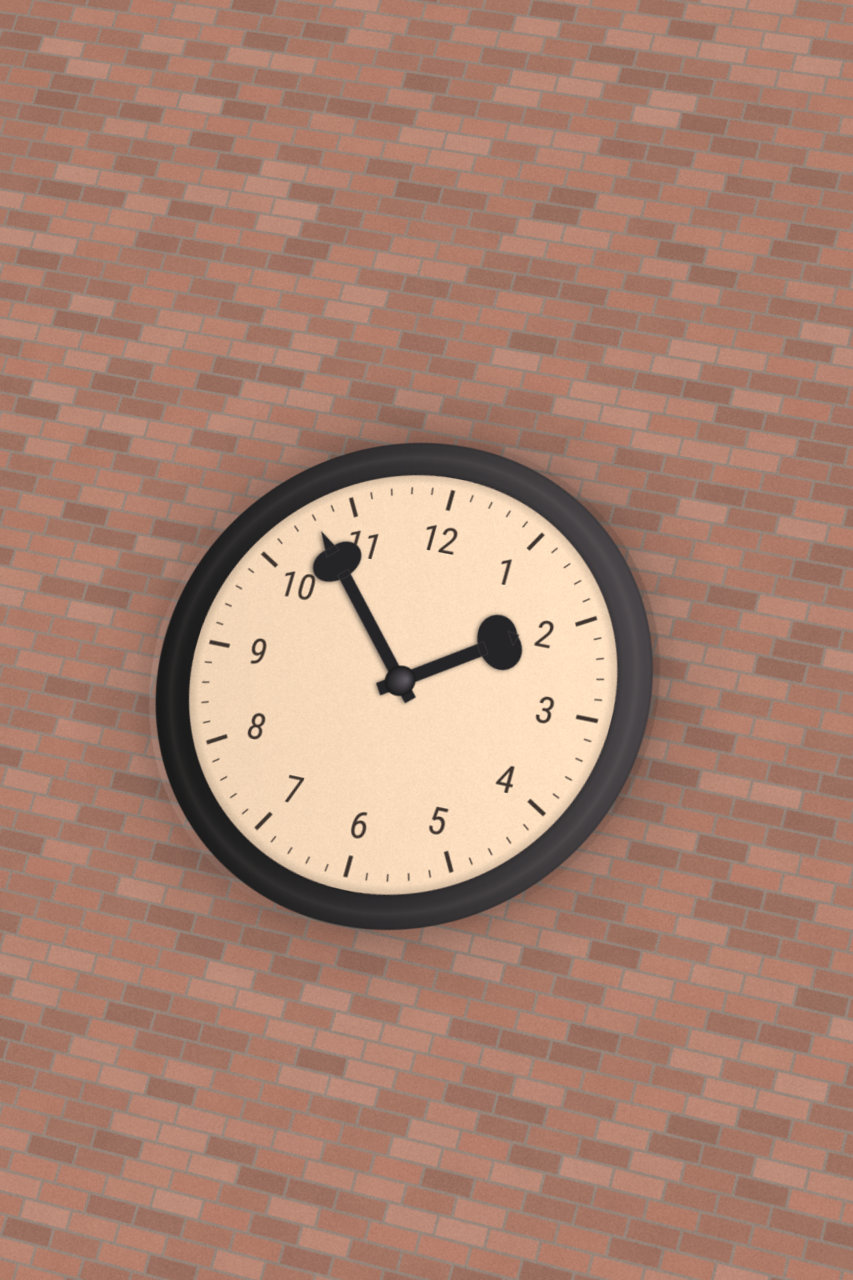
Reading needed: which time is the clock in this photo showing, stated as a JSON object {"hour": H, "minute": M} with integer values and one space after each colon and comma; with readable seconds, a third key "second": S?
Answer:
{"hour": 1, "minute": 53}
